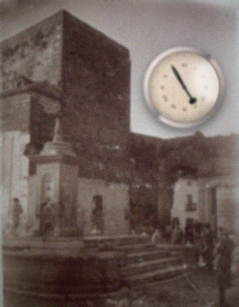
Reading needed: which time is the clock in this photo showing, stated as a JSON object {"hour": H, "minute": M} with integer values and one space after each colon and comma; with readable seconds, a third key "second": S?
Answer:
{"hour": 4, "minute": 55}
